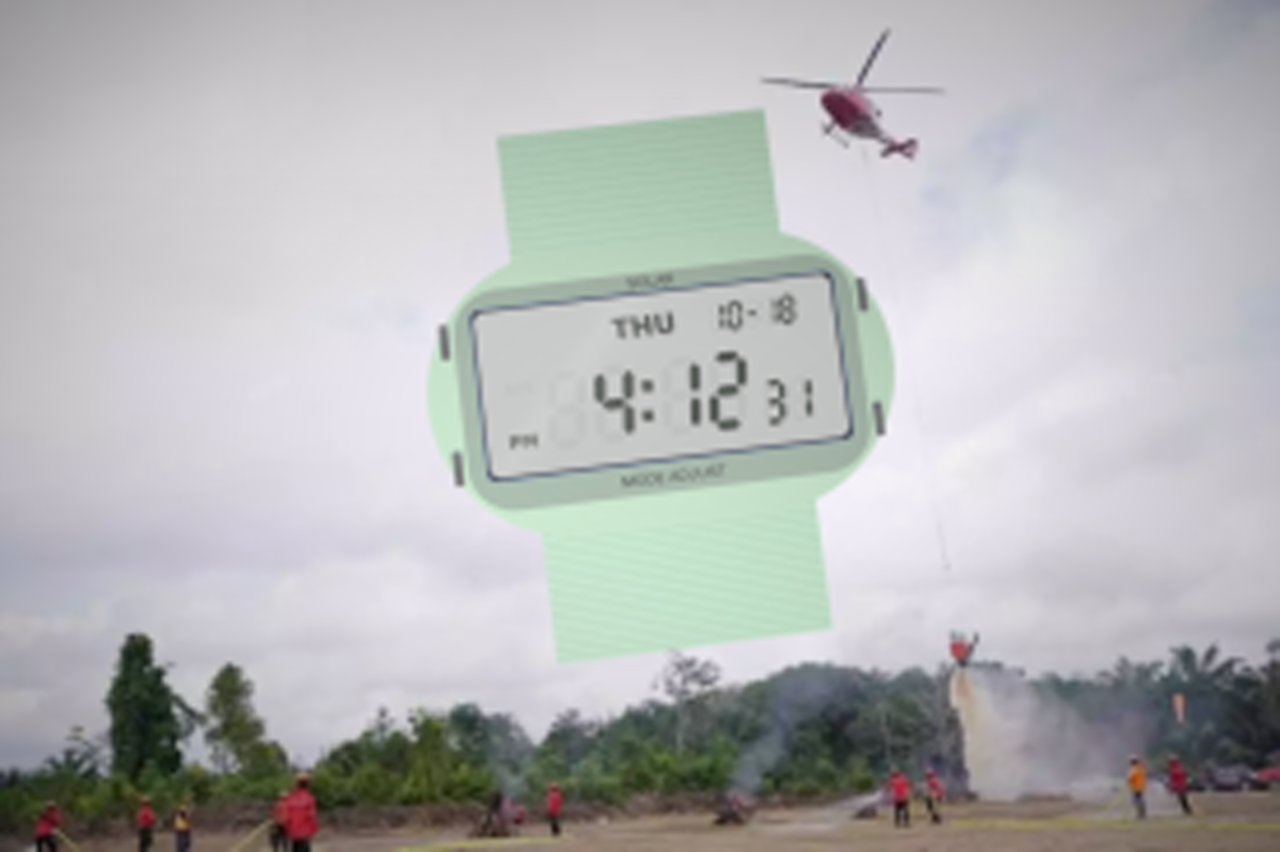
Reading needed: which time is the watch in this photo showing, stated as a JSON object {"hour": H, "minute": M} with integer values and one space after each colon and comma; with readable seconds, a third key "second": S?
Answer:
{"hour": 4, "minute": 12, "second": 31}
